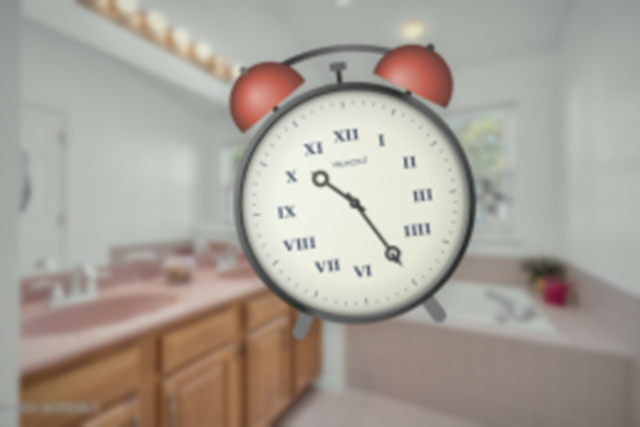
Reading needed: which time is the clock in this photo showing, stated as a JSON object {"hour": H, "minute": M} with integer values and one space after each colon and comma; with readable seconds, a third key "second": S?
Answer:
{"hour": 10, "minute": 25}
